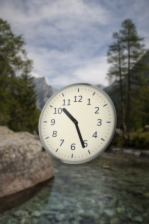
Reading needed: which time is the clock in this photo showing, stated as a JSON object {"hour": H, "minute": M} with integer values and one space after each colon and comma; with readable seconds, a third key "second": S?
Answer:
{"hour": 10, "minute": 26}
